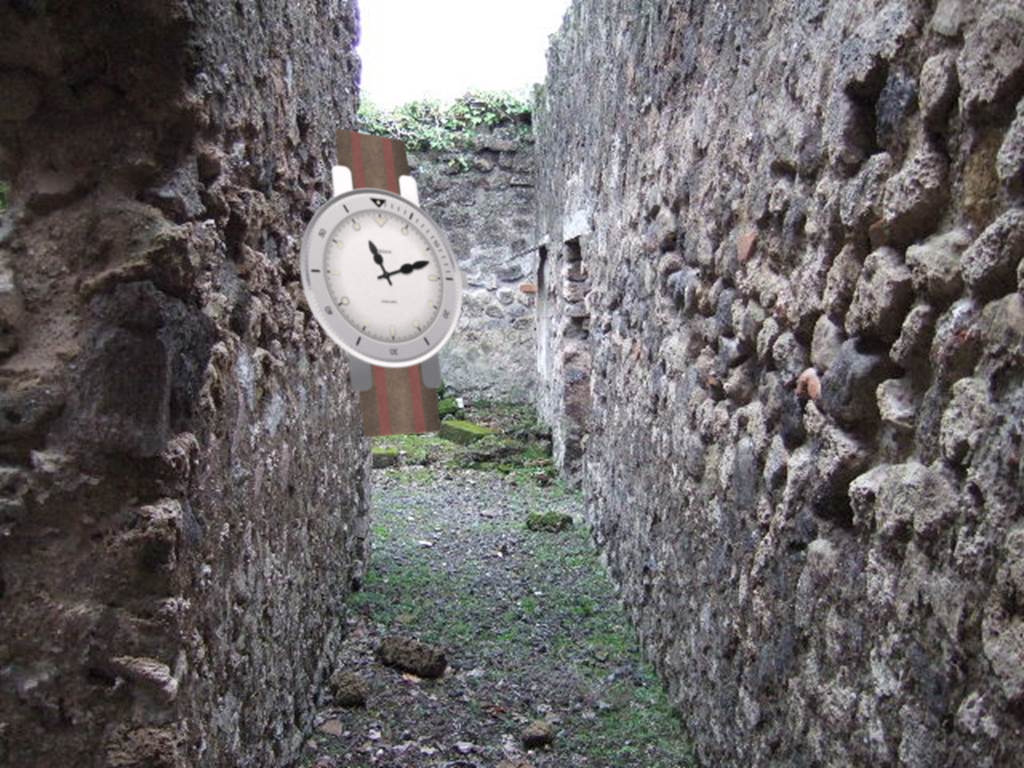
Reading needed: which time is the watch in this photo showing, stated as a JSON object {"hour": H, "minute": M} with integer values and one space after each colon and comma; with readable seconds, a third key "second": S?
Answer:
{"hour": 11, "minute": 12}
